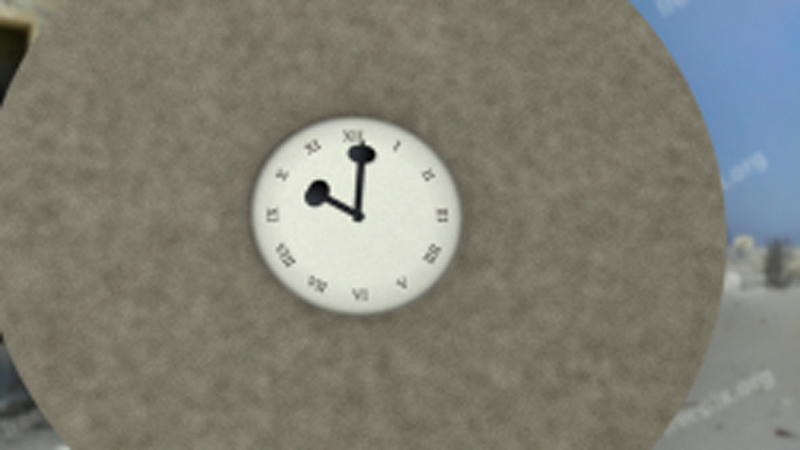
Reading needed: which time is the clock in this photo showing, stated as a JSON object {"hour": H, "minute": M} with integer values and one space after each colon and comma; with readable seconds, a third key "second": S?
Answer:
{"hour": 10, "minute": 1}
